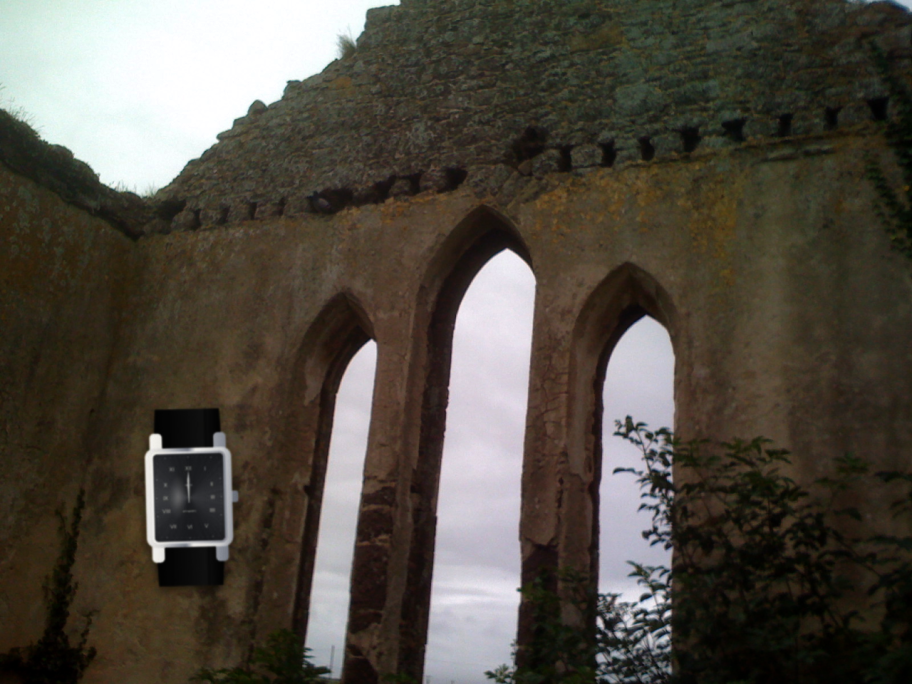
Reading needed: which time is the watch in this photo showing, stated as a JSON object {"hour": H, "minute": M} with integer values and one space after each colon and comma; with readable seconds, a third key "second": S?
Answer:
{"hour": 12, "minute": 0}
